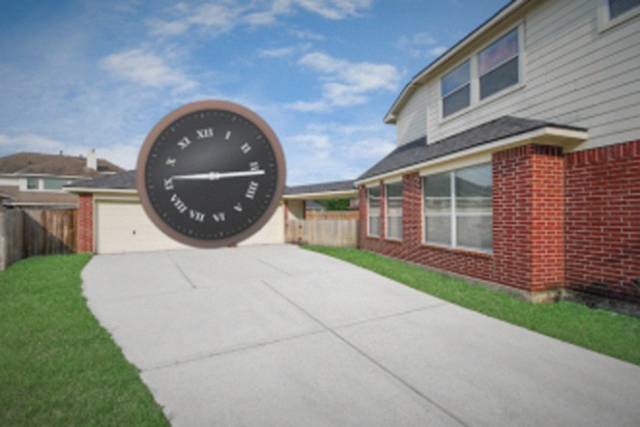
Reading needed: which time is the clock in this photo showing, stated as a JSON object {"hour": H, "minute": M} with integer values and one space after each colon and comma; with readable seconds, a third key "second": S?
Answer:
{"hour": 9, "minute": 16}
